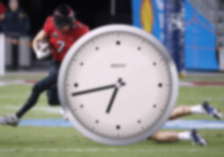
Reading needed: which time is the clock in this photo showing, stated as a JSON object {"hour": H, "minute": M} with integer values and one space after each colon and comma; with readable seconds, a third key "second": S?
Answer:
{"hour": 6, "minute": 43}
